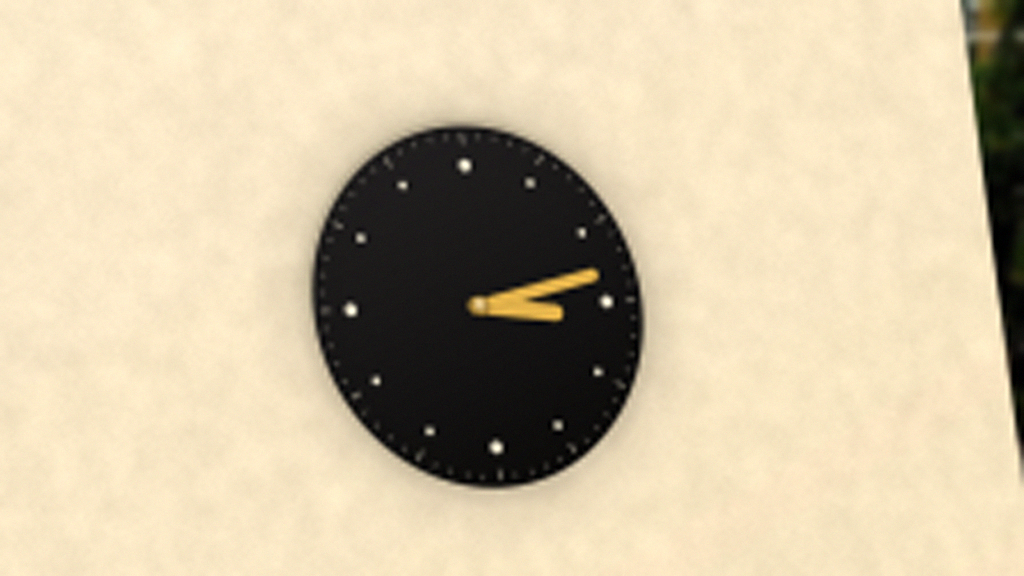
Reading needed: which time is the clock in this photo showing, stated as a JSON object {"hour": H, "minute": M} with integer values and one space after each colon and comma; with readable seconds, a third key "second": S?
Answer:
{"hour": 3, "minute": 13}
